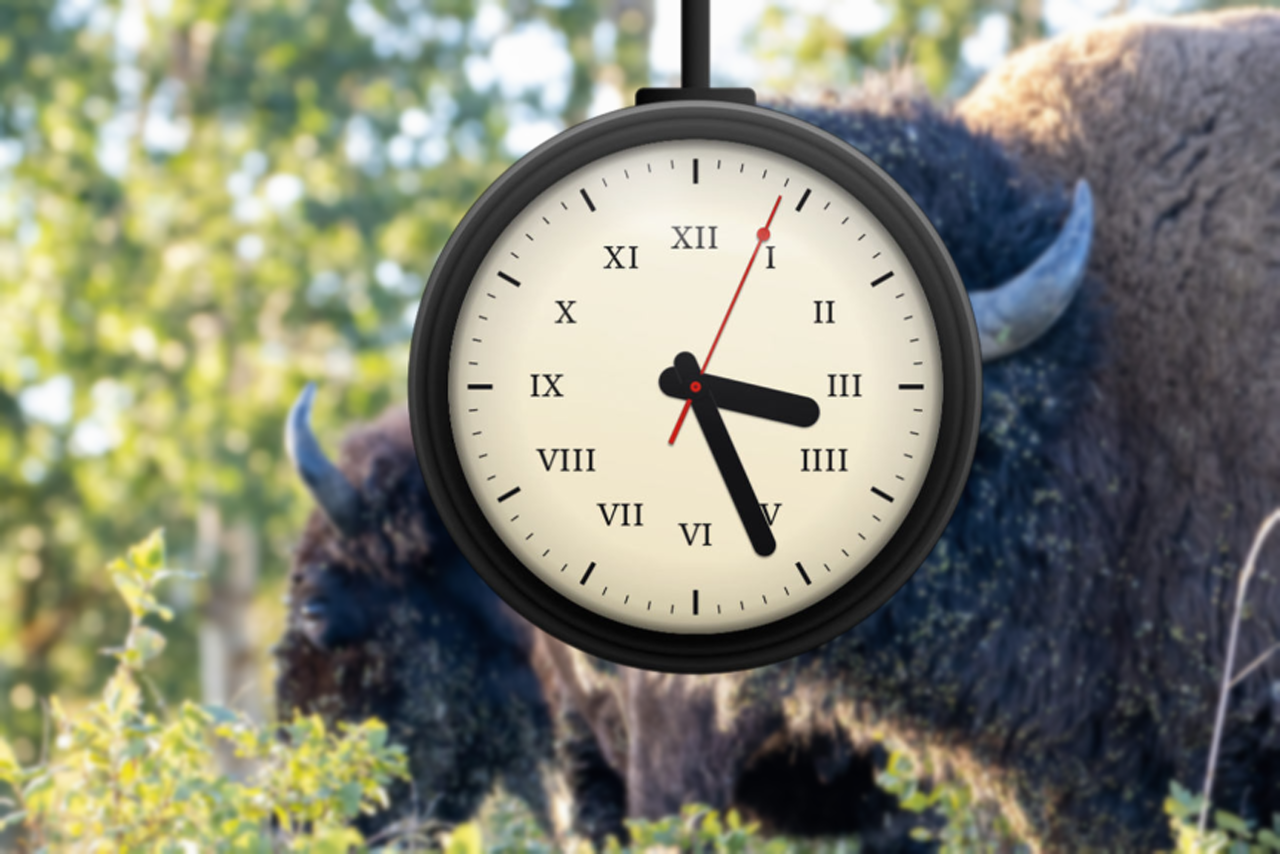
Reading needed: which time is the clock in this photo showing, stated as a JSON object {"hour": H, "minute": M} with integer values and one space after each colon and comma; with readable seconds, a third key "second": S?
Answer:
{"hour": 3, "minute": 26, "second": 4}
